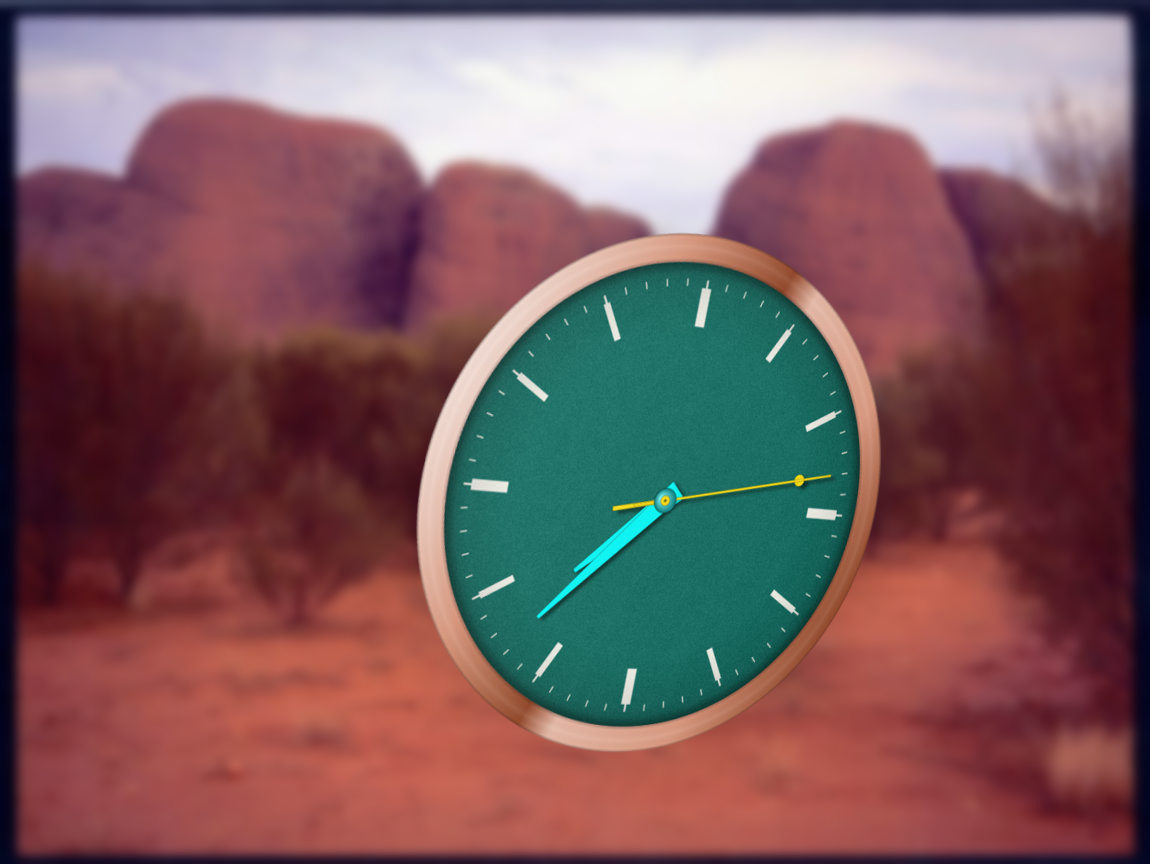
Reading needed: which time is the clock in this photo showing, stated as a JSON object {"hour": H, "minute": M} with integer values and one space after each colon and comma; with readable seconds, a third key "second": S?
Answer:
{"hour": 7, "minute": 37, "second": 13}
